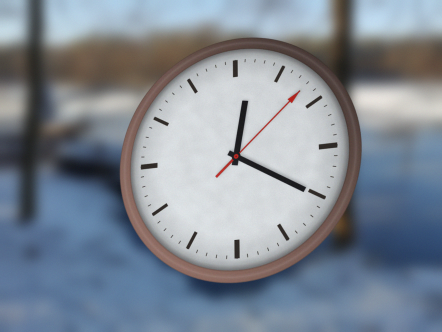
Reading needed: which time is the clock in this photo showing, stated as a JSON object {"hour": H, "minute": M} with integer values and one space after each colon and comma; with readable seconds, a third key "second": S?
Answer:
{"hour": 12, "minute": 20, "second": 8}
